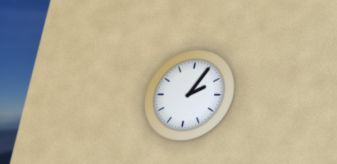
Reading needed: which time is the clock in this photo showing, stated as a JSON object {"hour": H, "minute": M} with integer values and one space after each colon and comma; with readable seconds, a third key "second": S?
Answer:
{"hour": 2, "minute": 5}
